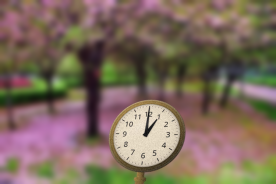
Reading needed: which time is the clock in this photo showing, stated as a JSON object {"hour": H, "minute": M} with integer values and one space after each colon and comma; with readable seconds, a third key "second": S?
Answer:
{"hour": 1, "minute": 0}
